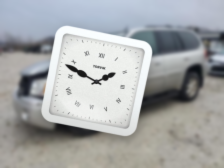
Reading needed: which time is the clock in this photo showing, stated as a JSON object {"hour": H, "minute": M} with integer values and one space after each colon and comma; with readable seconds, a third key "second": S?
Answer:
{"hour": 1, "minute": 48}
